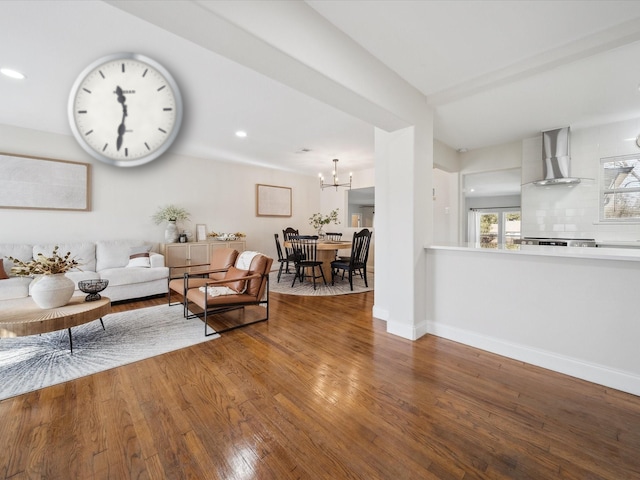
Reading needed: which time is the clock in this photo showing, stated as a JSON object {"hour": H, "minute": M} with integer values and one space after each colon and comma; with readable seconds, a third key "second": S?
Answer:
{"hour": 11, "minute": 32}
